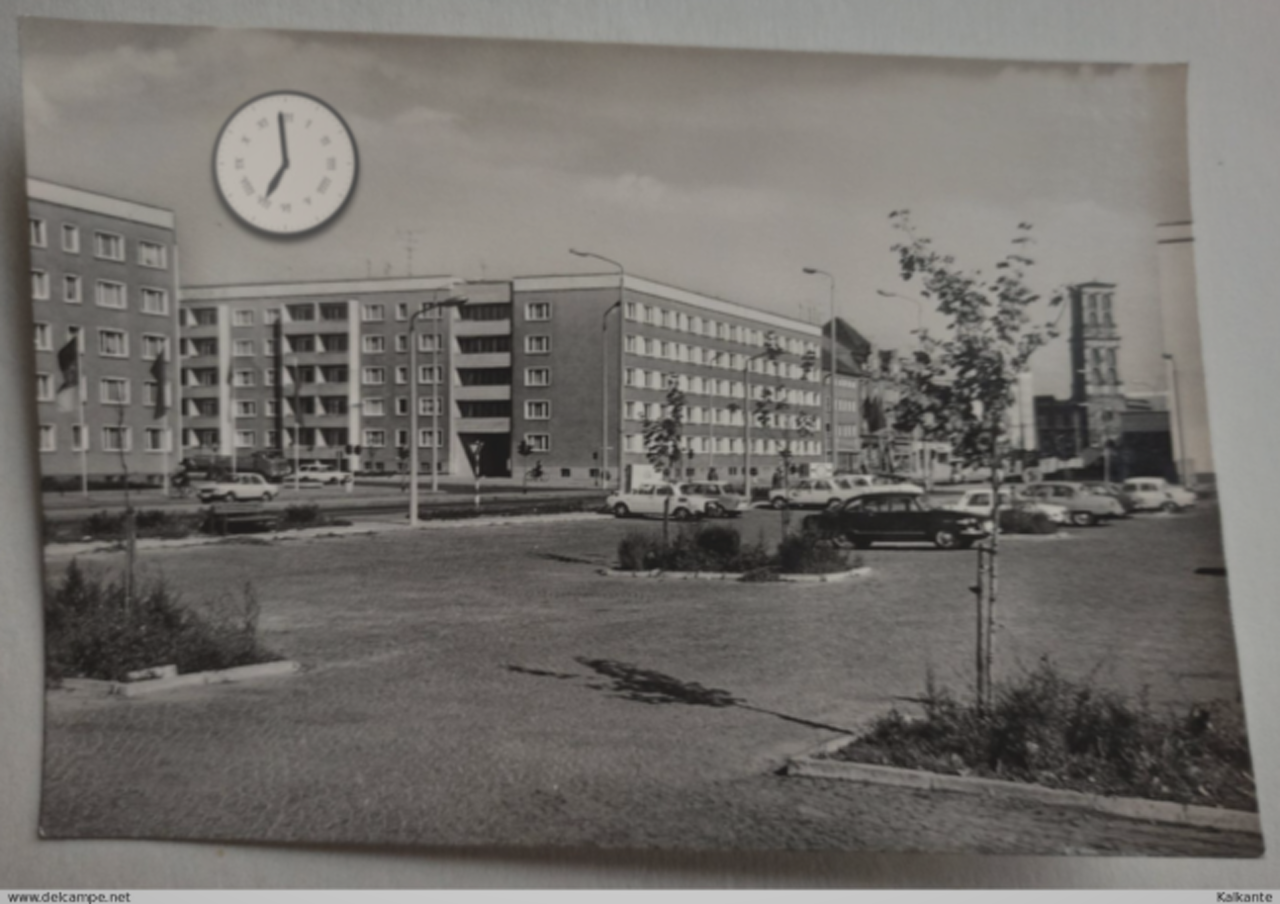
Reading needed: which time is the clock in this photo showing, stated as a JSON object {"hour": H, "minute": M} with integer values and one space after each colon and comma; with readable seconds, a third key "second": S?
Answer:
{"hour": 6, "minute": 59}
